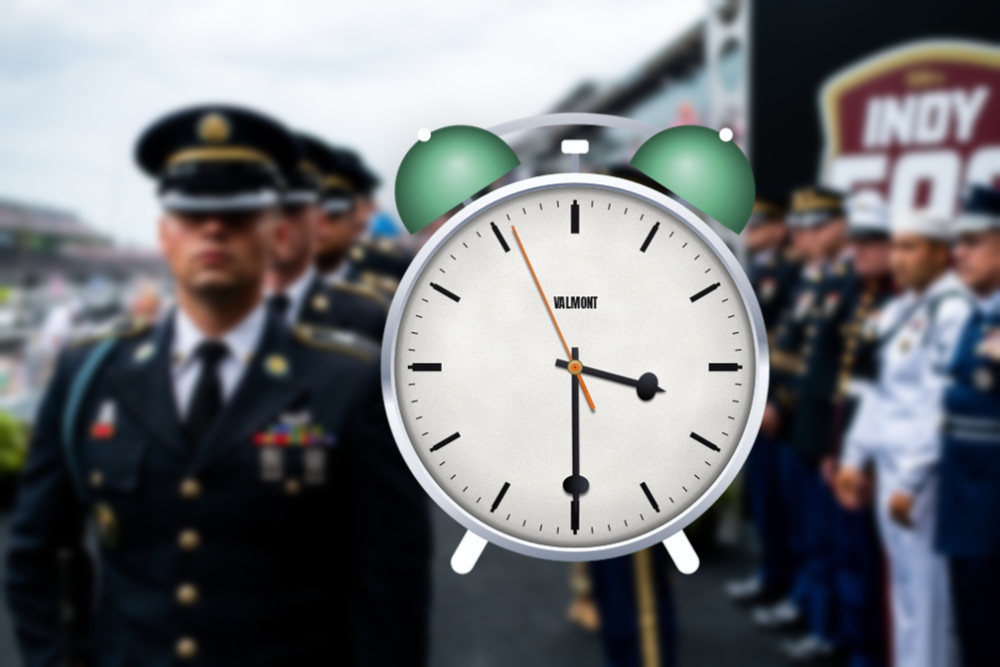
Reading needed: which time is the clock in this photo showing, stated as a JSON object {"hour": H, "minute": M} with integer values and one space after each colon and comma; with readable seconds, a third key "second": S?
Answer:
{"hour": 3, "minute": 29, "second": 56}
